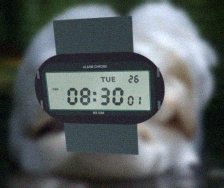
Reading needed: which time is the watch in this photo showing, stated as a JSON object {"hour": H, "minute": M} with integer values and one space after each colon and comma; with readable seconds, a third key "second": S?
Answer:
{"hour": 8, "minute": 30, "second": 1}
